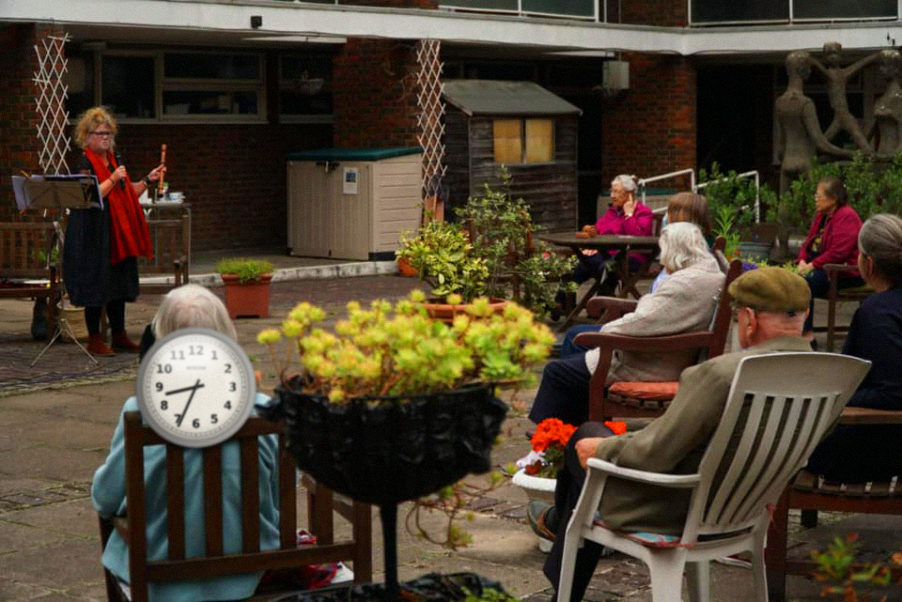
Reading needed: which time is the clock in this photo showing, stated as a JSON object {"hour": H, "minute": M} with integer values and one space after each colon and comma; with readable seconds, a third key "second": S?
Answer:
{"hour": 8, "minute": 34}
